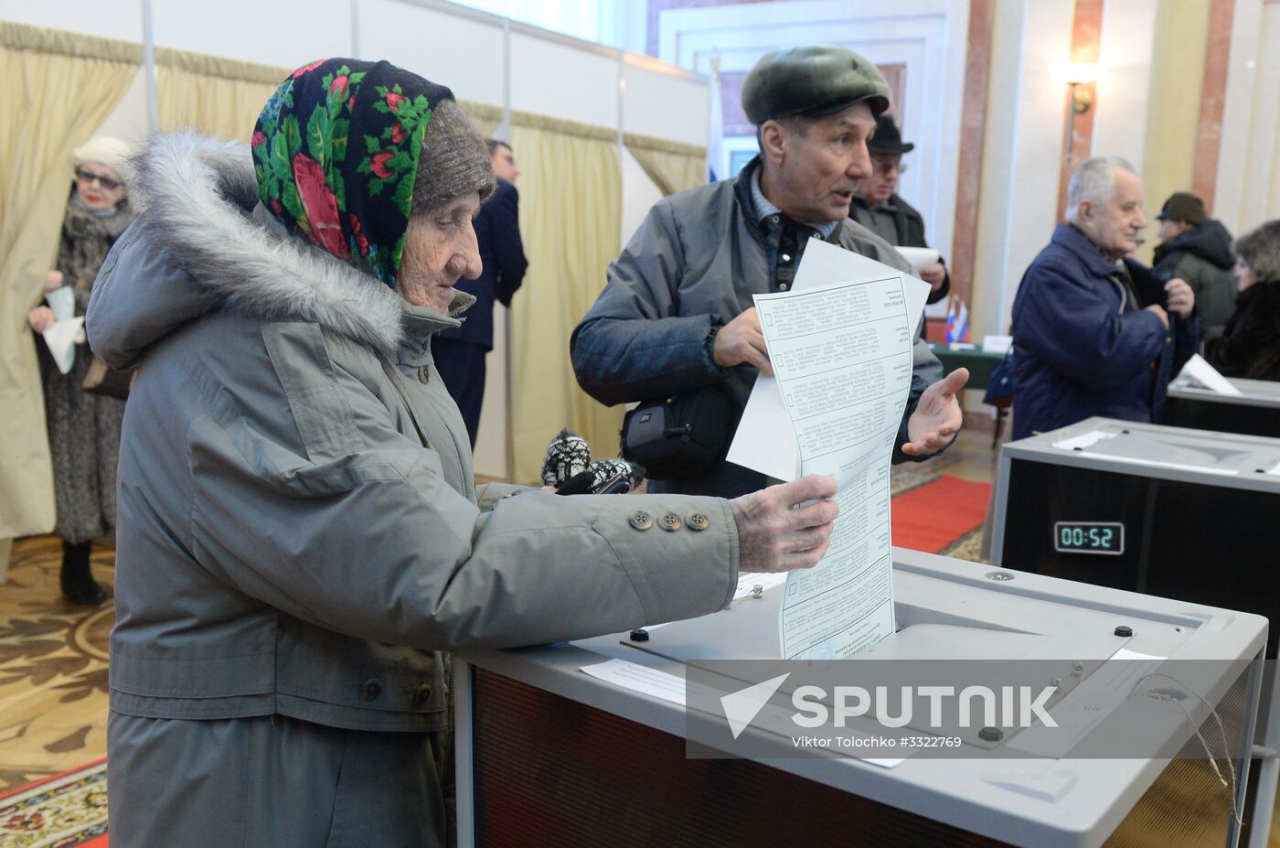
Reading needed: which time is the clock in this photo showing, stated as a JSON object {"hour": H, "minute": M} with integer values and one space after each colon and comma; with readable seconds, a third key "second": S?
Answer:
{"hour": 0, "minute": 52}
